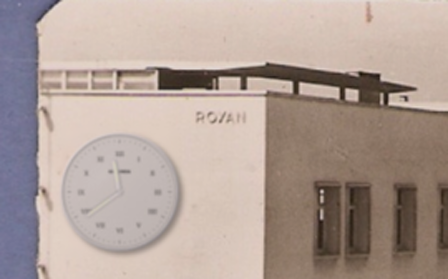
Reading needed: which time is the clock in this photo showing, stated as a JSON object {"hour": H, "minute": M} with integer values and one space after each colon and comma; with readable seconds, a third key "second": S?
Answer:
{"hour": 11, "minute": 39}
